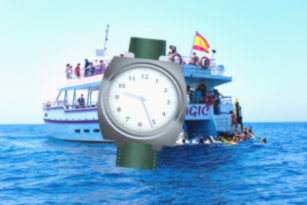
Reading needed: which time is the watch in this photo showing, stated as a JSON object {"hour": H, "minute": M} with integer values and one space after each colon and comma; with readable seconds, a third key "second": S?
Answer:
{"hour": 9, "minute": 26}
